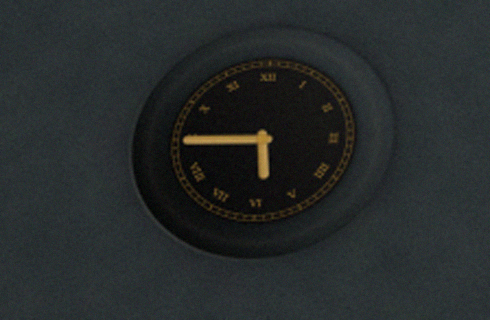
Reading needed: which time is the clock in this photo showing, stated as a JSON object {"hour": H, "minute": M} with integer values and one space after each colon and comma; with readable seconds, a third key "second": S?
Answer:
{"hour": 5, "minute": 45}
